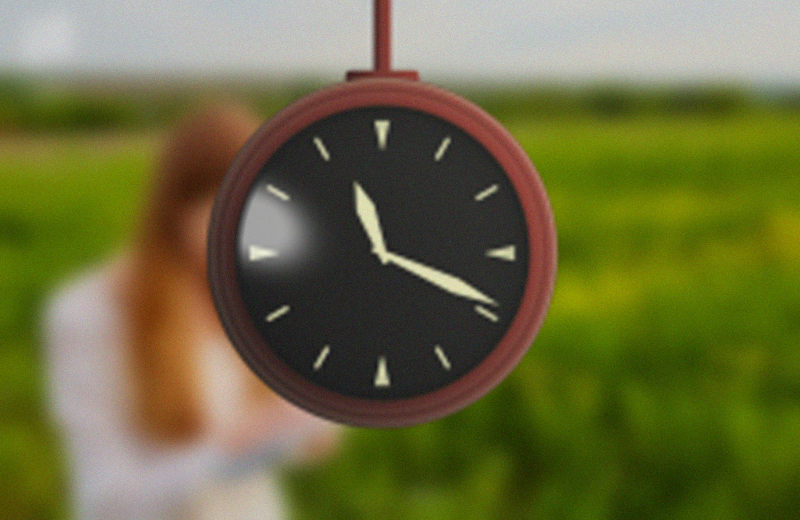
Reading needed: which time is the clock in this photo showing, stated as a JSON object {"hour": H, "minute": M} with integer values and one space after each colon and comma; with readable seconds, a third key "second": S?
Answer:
{"hour": 11, "minute": 19}
